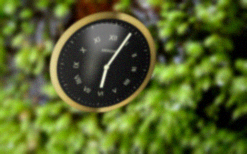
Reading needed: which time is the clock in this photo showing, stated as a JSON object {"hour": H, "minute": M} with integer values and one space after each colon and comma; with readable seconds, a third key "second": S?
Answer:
{"hour": 6, "minute": 4}
